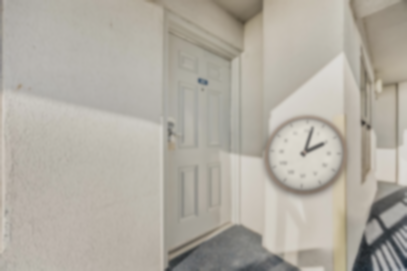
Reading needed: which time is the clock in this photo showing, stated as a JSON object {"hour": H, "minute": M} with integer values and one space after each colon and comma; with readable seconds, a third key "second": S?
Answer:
{"hour": 2, "minute": 2}
